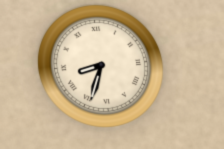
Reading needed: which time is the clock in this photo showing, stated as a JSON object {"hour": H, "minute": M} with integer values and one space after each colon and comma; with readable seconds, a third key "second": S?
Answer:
{"hour": 8, "minute": 34}
